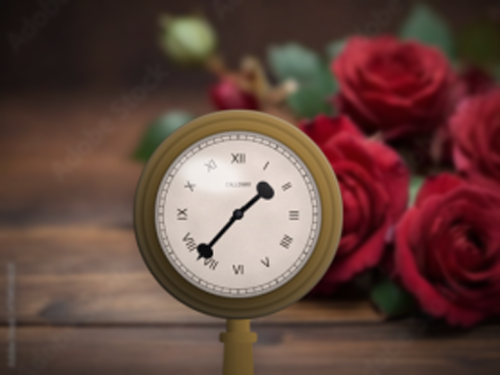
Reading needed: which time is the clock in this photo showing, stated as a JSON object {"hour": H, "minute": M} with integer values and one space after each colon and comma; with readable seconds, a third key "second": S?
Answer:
{"hour": 1, "minute": 37}
